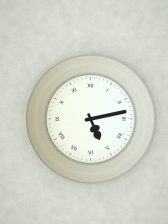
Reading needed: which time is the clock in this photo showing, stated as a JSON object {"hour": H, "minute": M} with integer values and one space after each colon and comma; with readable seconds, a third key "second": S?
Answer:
{"hour": 5, "minute": 13}
